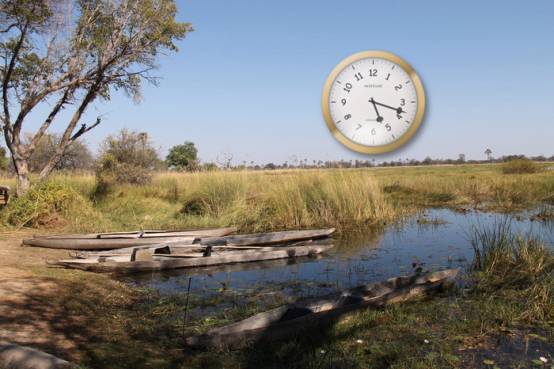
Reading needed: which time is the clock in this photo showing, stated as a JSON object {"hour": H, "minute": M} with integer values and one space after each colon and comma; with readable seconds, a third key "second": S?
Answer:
{"hour": 5, "minute": 18}
